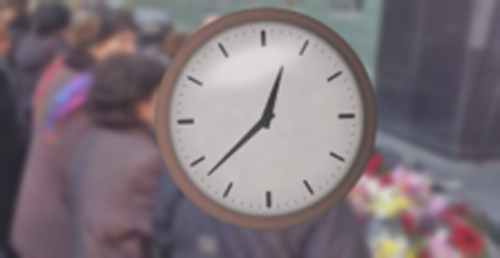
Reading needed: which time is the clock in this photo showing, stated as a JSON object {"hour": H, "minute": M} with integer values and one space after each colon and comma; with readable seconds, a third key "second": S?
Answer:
{"hour": 12, "minute": 38}
